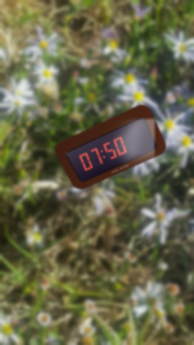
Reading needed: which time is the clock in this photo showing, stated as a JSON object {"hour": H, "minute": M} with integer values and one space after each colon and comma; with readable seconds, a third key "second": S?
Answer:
{"hour": 7, "minute": 50}
